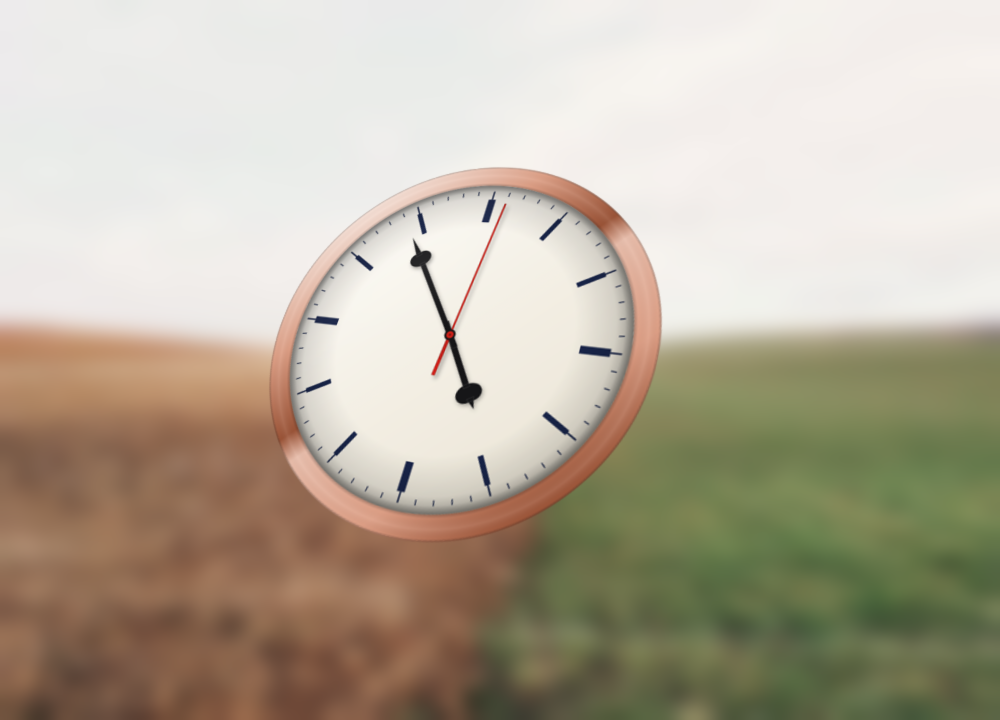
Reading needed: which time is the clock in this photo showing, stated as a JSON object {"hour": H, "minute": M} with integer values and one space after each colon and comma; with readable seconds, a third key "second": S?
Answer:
{"hour": 4, "minute": 54, "second": 1}
